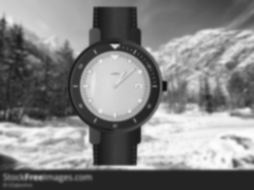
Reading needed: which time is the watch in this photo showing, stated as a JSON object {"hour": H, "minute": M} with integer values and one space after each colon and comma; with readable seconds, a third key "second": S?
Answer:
{"hour": 1, "minute": 8}
